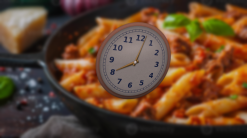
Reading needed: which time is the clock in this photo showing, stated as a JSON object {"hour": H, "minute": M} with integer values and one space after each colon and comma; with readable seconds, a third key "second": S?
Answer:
{"hour": 8, "minute": 2}
